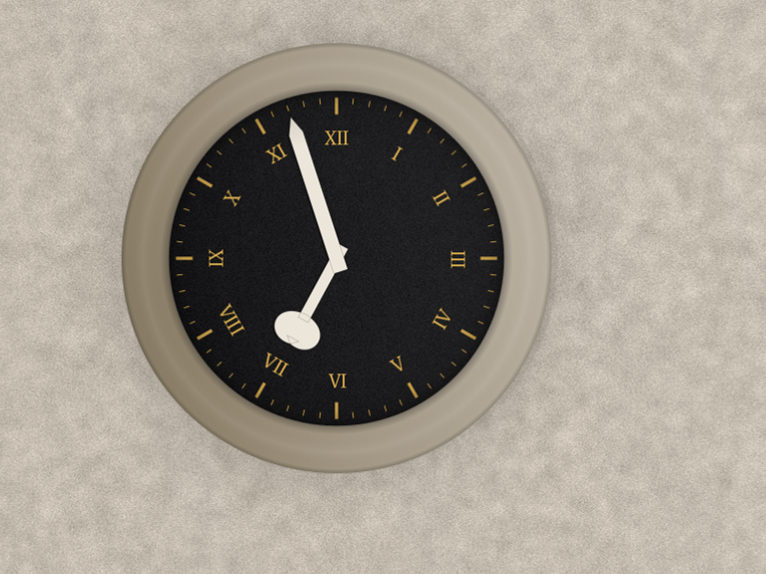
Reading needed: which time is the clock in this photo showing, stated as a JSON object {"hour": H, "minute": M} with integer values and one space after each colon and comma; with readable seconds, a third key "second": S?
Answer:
{"hour": 6, "minute": 57}
